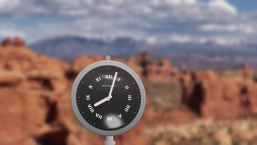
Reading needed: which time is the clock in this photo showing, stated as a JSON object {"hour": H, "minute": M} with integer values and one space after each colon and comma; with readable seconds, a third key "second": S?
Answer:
{"hour": 8, "minute": 3}
